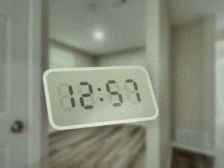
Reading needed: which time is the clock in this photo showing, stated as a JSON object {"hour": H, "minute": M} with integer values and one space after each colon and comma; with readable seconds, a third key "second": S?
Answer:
{"hour": 12, "minute": 57}
